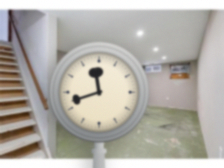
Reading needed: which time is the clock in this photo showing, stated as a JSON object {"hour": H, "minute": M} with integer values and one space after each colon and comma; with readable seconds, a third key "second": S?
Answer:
{"hour": 11, "minute": 42}
